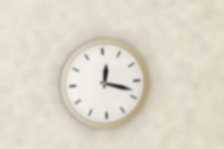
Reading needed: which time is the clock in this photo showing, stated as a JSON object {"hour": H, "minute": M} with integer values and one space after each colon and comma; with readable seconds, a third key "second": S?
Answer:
{"hour": 12, "minute": 18}
